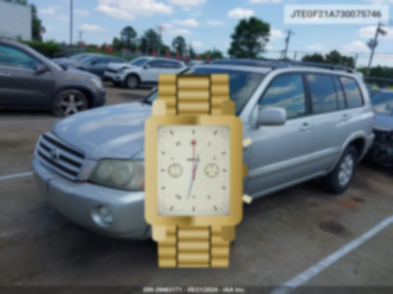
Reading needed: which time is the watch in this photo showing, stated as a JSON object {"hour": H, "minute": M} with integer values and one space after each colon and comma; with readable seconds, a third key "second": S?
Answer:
{"hour": 12, "minute": 32}
